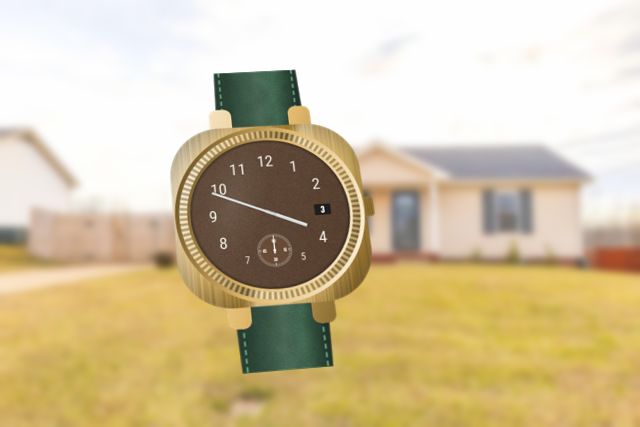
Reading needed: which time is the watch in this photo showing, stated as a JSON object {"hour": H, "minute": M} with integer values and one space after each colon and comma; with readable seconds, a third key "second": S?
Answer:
{"hour": 3, "minute": 49}
